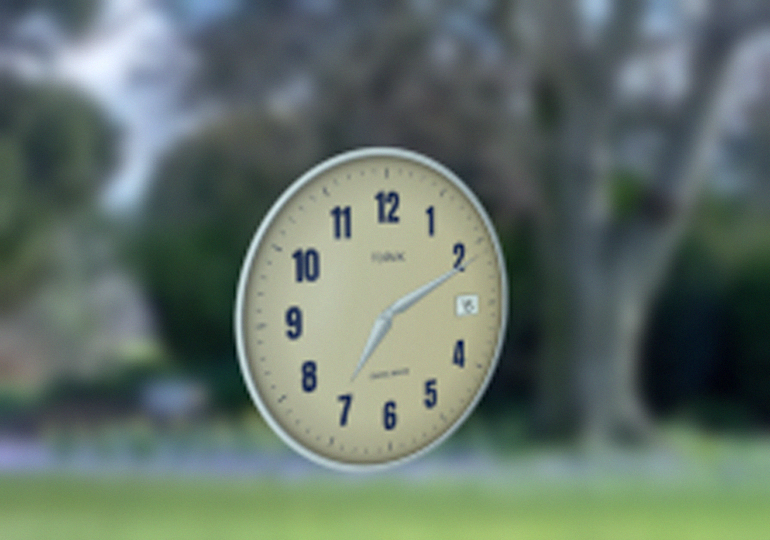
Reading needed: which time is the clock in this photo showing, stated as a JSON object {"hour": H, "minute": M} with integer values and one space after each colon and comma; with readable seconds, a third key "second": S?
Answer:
{"hour": 7, "minute": 11}
